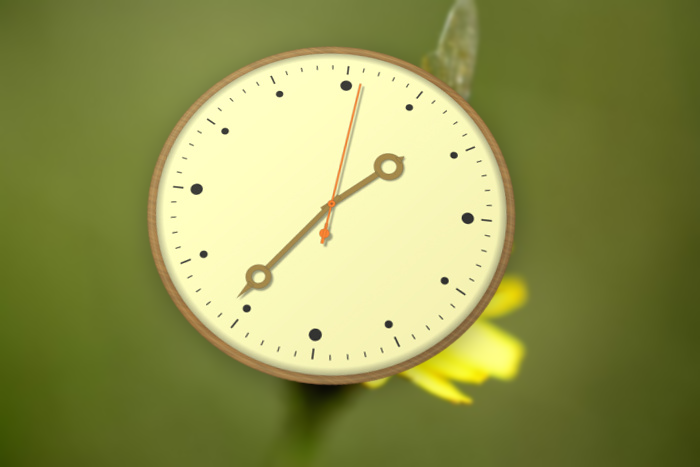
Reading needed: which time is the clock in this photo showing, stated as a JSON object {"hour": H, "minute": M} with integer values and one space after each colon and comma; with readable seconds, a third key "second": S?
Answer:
{"hour": 1, "minute": 36, "second": 1}
